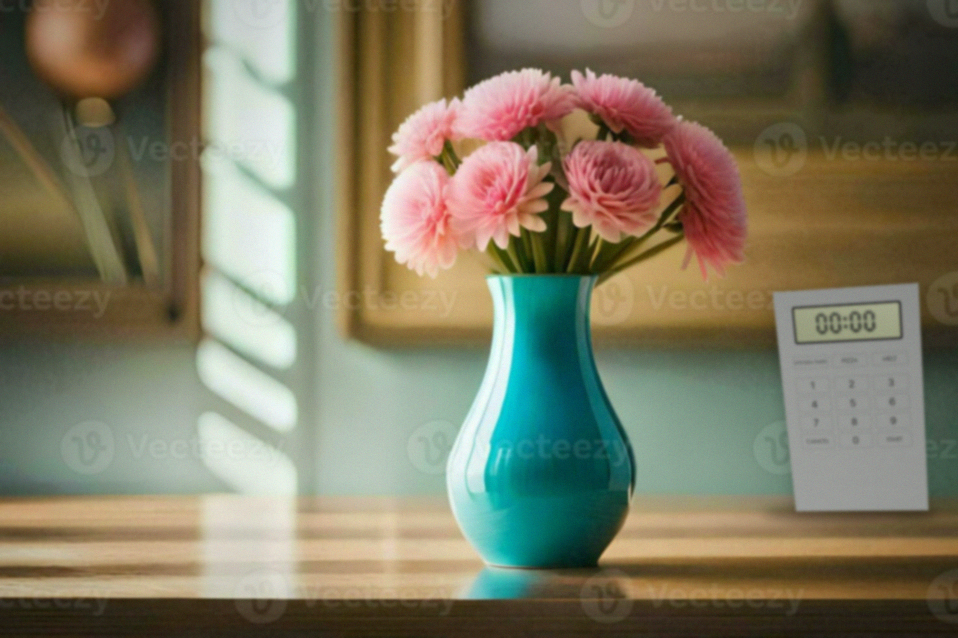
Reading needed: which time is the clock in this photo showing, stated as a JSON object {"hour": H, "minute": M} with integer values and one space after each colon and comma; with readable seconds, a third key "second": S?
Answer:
{"hour": 0, "minute": 0}
